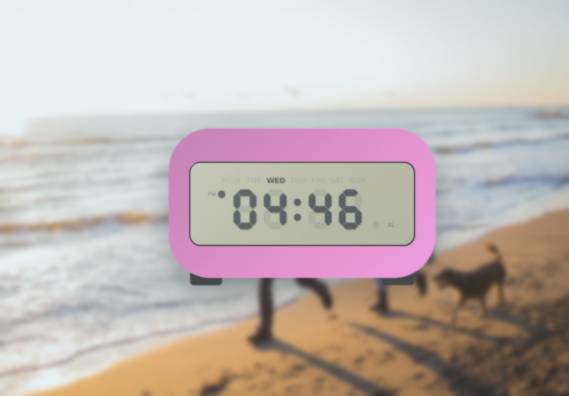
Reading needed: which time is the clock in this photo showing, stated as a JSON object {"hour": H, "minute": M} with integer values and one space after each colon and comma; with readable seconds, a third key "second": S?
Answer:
{"hour": 4, "minute": 46}
